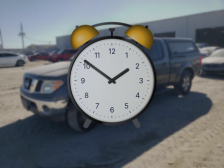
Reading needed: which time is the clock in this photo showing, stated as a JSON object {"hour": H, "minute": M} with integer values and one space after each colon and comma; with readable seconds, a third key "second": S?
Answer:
{"hour": 1, "minute": 51}
